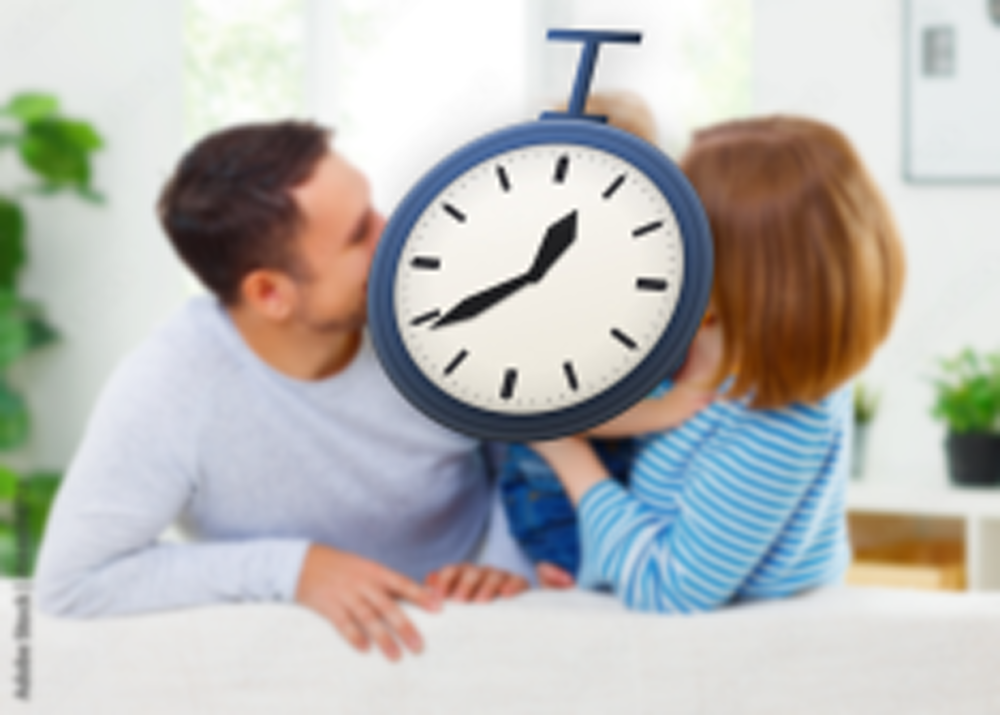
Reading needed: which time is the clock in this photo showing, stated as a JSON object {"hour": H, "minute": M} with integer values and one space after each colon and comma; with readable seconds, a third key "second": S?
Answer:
{"hour": 12, "minute": 39}
